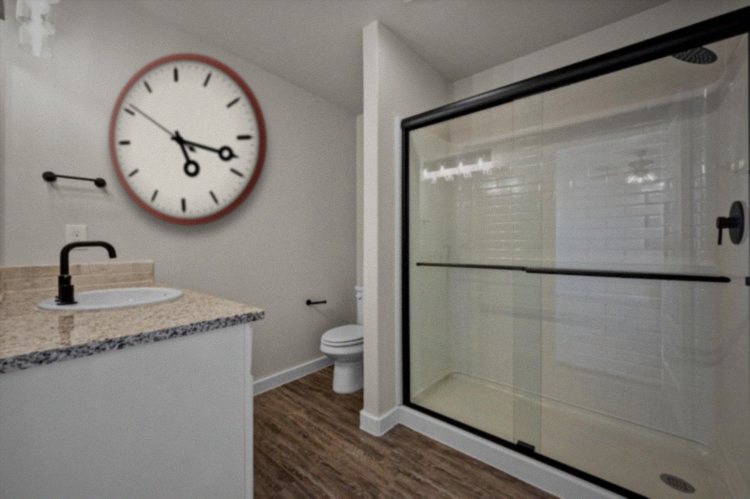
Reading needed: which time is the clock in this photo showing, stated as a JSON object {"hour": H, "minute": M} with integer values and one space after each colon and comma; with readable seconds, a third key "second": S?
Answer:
{"hour": 5, "minute": 17, "second": 51}
